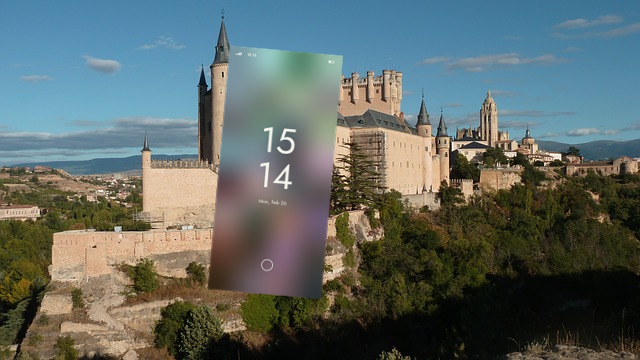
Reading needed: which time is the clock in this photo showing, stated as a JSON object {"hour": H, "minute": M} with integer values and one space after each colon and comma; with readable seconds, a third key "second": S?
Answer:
{"hour": 15, "minute": 14}
